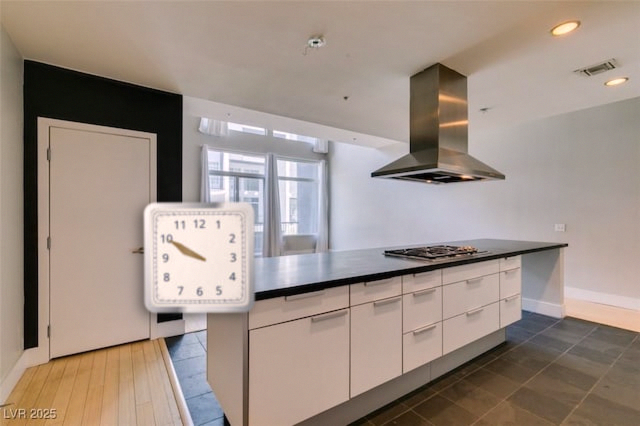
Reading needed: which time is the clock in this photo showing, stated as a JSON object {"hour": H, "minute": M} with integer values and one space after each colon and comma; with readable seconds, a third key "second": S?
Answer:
{"hour": 9, "minute": 50}
